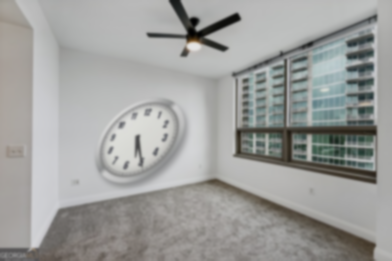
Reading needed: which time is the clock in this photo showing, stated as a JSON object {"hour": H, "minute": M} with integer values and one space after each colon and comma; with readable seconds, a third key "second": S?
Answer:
{"hour": 5, "minute": 25}
